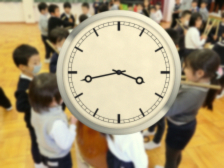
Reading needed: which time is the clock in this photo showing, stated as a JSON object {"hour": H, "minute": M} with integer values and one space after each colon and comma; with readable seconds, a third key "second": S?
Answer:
{"hour": 3, "minute": 43}
